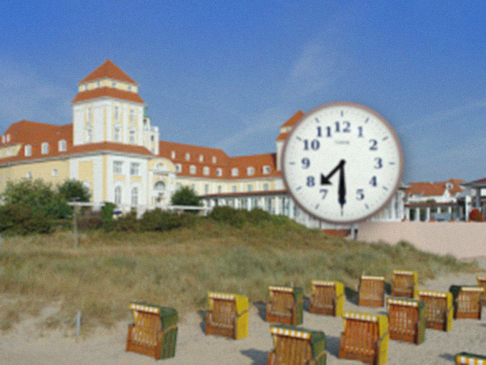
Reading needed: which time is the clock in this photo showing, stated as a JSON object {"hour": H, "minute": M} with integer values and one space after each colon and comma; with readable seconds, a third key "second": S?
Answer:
{"hour": 7, "minute": 30}
